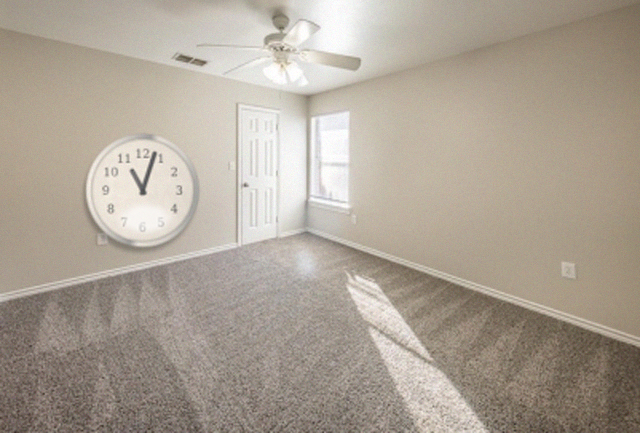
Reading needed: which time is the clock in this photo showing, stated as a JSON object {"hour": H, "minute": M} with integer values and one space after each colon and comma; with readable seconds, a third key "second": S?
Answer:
{"hour": 11, "minute": 3}
